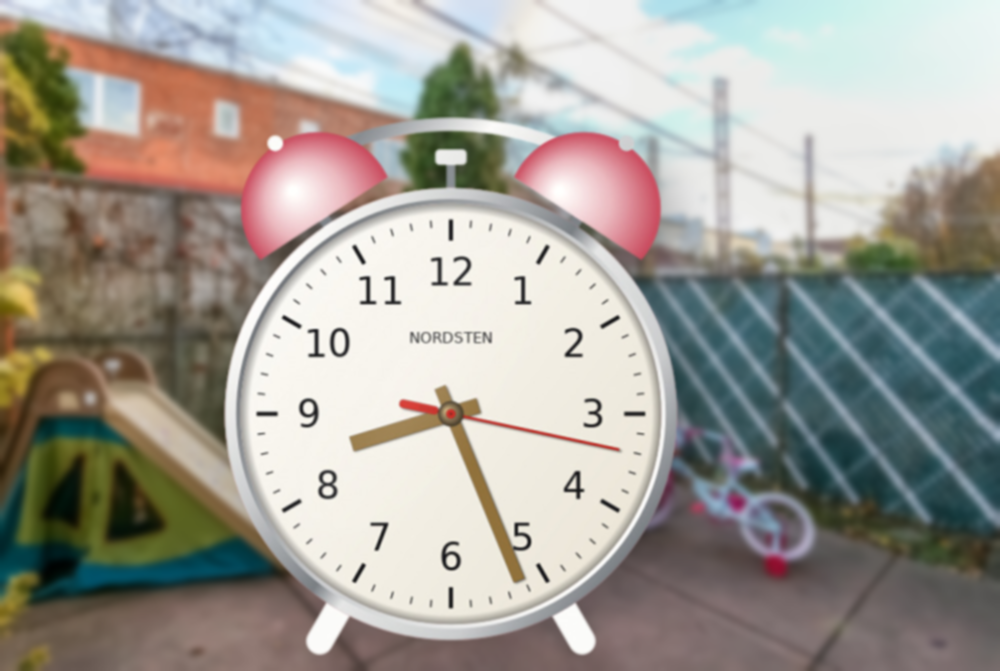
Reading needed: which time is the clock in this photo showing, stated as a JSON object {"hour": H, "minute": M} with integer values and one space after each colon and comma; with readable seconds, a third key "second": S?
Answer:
{"hour": 8, "minute": 26, "second": 17}
